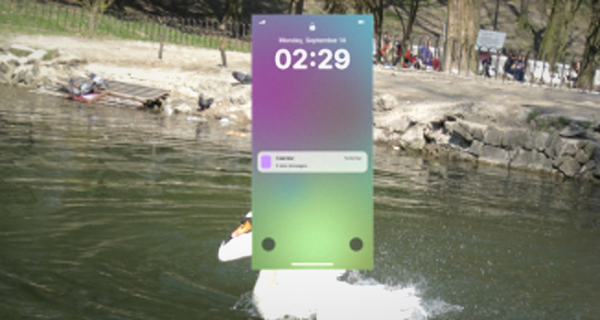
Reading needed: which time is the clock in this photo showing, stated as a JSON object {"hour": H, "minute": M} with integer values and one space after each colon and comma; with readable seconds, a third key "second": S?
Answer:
{"hour": 2, "minute": 29}
